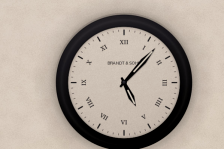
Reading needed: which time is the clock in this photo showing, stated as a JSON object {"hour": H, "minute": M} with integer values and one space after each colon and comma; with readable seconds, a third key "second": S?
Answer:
{"hour": 5, "minute": 7}
